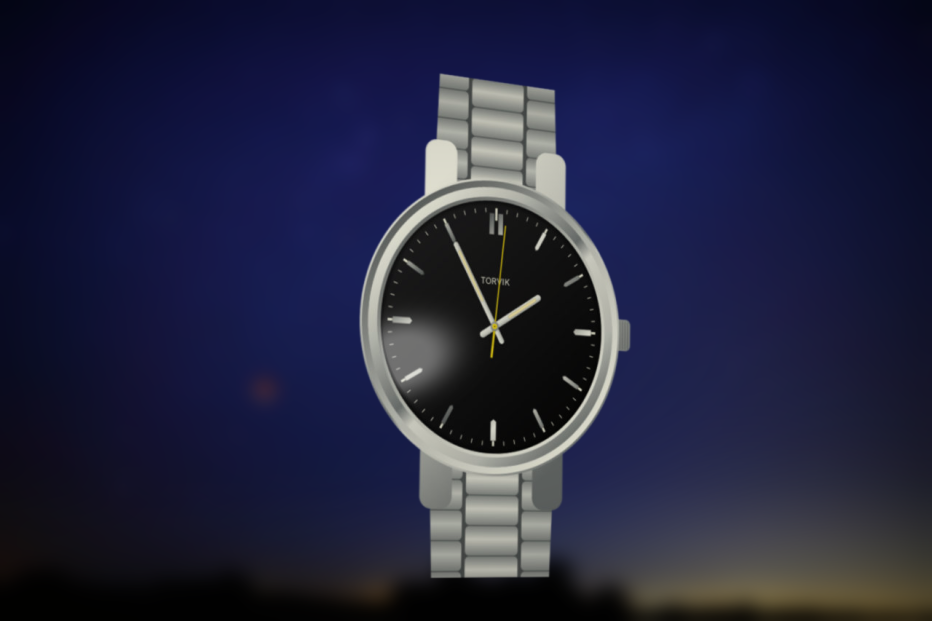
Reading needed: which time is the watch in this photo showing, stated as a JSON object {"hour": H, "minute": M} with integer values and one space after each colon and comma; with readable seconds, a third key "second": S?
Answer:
{"hour": 1, "minute": 55, "second": 1}
